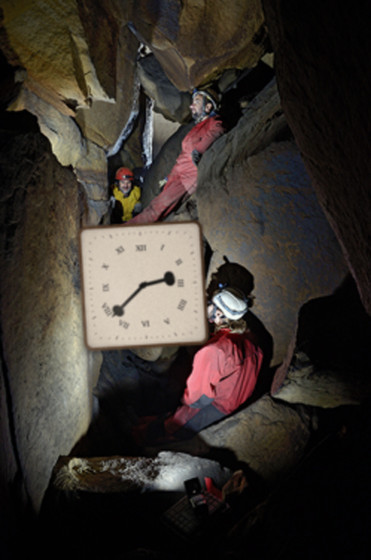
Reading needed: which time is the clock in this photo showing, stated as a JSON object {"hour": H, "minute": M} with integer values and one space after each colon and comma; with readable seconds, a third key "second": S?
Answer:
{"hour": 2, "minute": 38}
